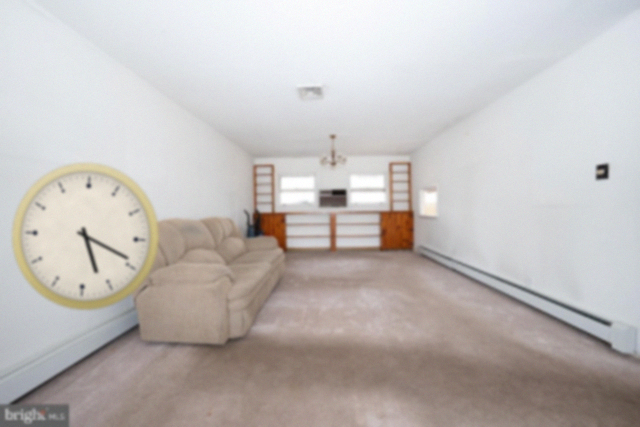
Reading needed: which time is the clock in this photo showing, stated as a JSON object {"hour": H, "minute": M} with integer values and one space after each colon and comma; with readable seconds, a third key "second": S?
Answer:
{"hour": 5, "minute": 19}
